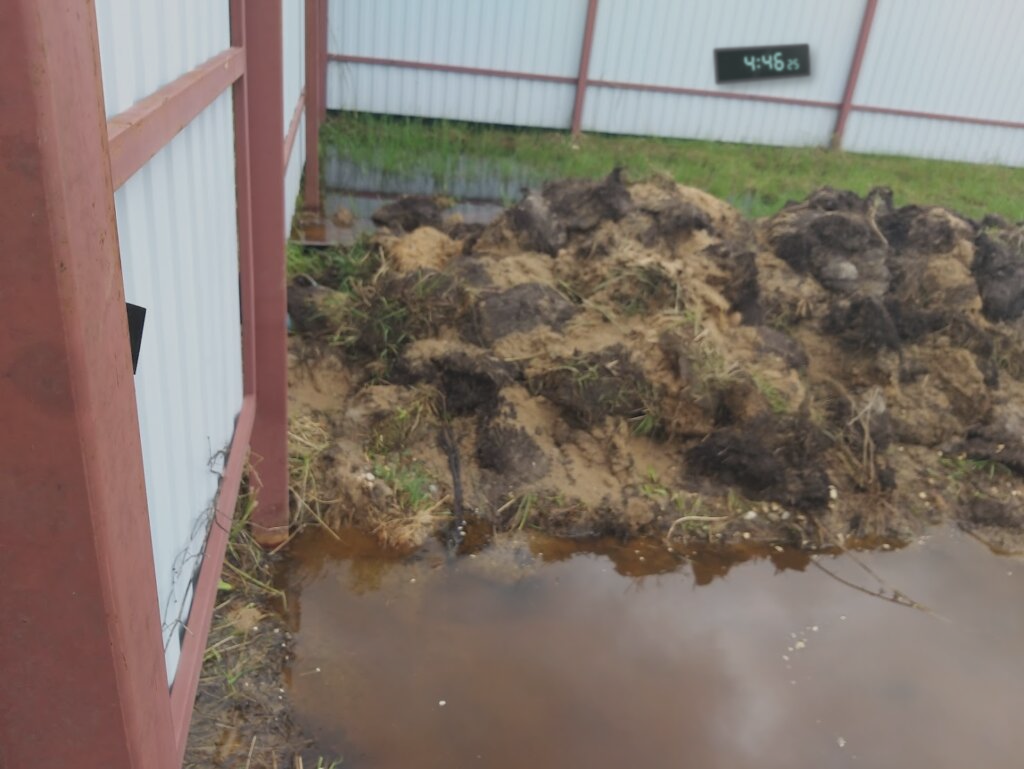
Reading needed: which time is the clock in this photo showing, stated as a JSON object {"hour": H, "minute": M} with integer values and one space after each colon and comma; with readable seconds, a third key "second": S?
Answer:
{"hour": 4, "minute": 46}
